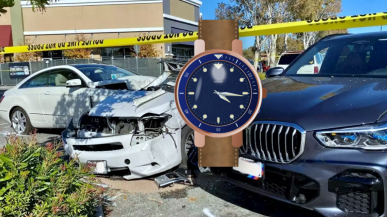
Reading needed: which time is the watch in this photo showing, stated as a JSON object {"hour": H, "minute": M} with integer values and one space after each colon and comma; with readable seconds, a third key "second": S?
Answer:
{"hour": 4, "minute": 16}
